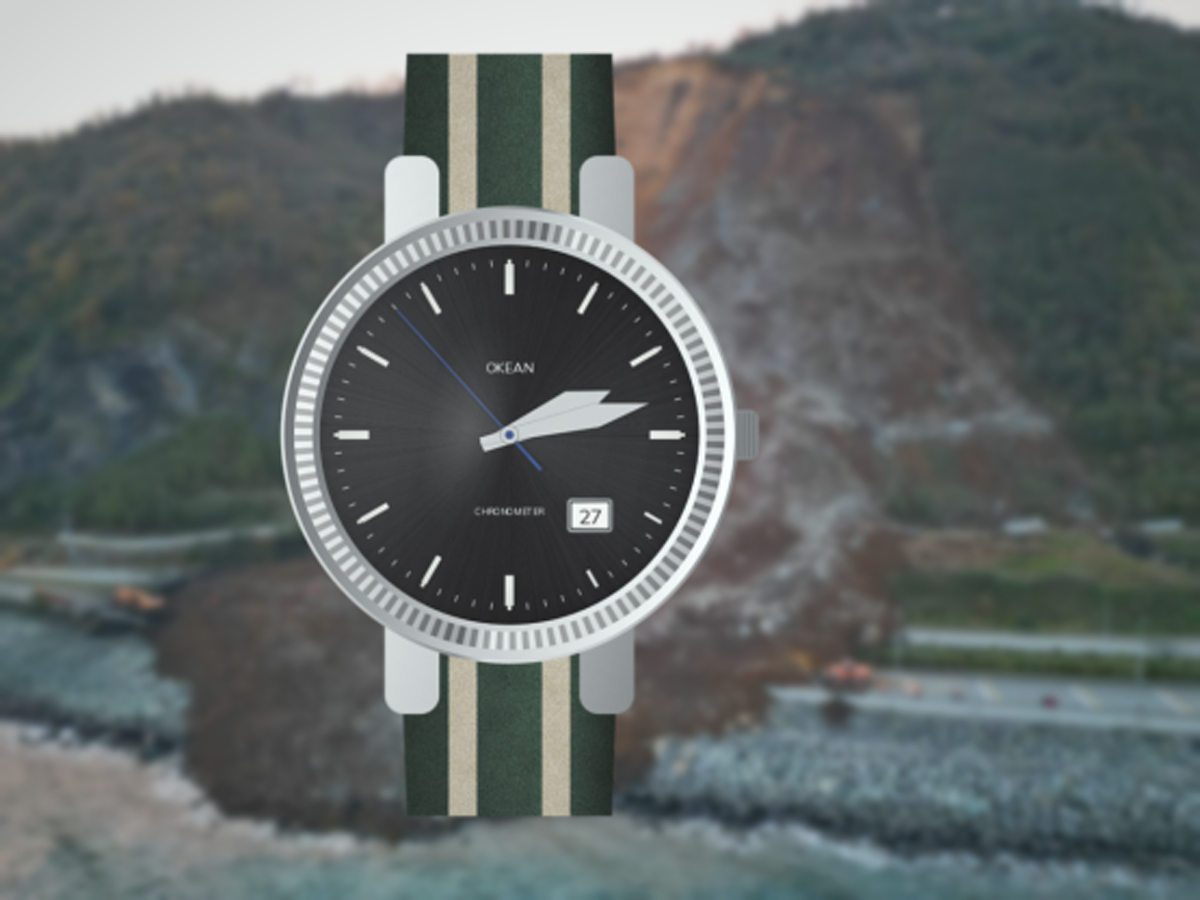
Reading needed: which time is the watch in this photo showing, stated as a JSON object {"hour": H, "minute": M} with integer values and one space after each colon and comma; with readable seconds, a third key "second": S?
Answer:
{"hour": 2, "minute": 12, "second": 53}
